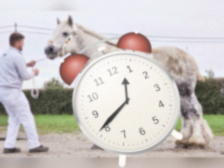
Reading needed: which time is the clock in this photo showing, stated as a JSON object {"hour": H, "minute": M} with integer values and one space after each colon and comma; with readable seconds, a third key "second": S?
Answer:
{"hour": 12, "minute": 41}
